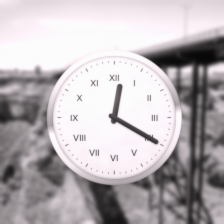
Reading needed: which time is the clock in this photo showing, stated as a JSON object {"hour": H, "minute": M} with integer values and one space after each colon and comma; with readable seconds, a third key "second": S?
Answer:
{"hour": 12, "minute": 20}
